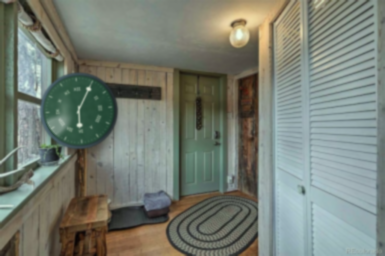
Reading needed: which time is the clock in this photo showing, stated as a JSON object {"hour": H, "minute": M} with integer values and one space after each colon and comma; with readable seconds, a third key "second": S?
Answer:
{"hour": 6, "minute": 5}
